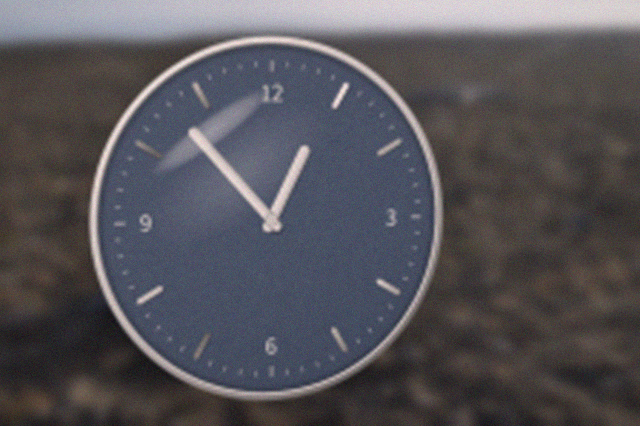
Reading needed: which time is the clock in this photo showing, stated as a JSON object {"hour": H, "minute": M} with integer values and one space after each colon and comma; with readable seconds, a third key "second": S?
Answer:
{"hour": 12, "minute": 53}
